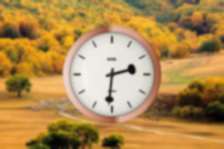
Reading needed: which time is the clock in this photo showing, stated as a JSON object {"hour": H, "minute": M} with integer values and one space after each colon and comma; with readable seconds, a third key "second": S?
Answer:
{"hour": 2, "minute": 31}
